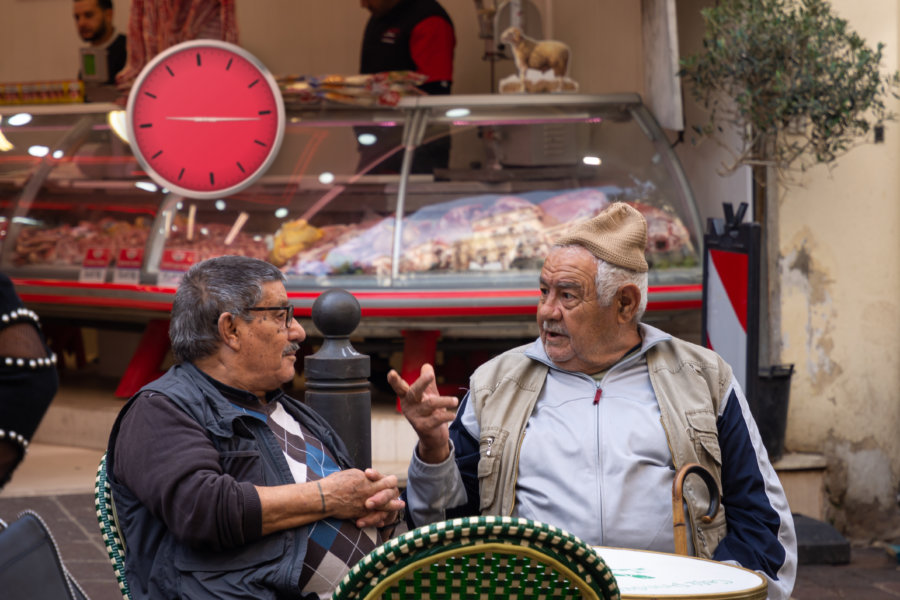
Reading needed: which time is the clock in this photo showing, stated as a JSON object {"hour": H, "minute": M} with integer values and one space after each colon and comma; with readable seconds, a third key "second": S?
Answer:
{"hour": 9, "minute": 16}
